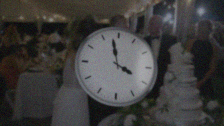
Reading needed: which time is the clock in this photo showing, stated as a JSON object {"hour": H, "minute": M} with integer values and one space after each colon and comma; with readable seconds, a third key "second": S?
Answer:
{"hour": 3, "minute": 58}
